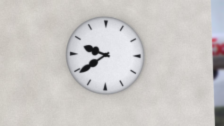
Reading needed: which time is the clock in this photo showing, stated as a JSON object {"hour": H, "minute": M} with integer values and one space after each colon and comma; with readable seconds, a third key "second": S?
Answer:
{"hour": 9, "minute": 39}
